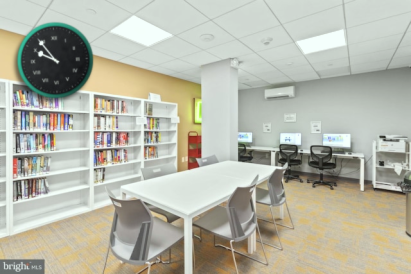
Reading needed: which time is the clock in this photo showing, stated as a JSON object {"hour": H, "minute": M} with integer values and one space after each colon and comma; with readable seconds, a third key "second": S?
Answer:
{"hour": 9, "minute": 54}
